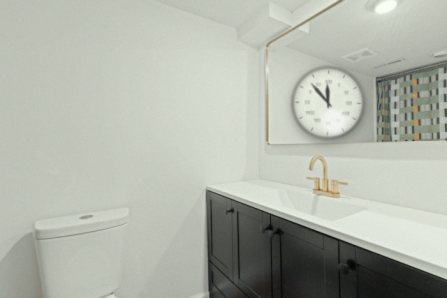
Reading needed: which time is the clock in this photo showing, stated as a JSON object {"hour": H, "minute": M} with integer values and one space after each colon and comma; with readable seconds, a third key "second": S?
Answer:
{"hour": 11, "minute": 53}
